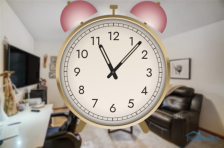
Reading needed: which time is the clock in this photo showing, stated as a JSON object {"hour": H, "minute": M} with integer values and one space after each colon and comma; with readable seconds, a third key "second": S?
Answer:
{"hour": 11, "minute": 7}
